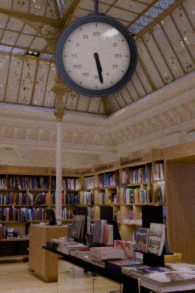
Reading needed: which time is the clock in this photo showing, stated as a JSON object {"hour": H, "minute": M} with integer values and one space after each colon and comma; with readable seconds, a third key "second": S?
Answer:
{"hour": 5, "minute": 28}
